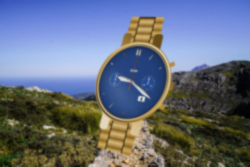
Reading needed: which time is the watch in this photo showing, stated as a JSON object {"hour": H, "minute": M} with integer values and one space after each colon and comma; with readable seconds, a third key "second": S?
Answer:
{"hour": 9, "minute": 20}
